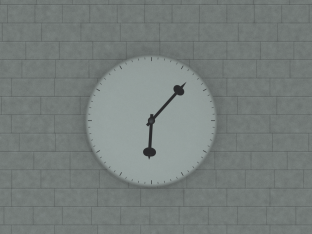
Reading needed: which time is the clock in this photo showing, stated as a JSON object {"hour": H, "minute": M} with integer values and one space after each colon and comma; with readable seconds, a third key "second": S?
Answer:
{"hour": 6, "minute": 7}
